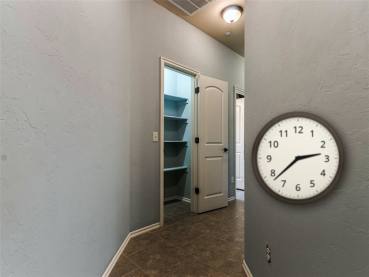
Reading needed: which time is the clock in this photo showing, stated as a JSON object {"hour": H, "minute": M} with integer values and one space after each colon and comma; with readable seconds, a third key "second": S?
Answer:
{"hour": 2, "minute": 38}
